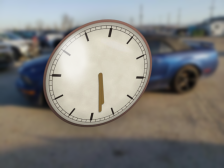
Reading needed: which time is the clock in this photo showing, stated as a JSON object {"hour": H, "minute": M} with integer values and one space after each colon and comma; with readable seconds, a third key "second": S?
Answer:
{"hour": 5, "minute": 28}
